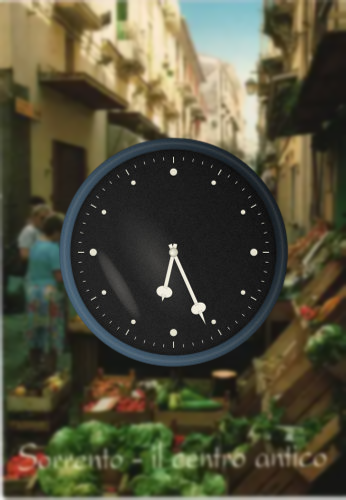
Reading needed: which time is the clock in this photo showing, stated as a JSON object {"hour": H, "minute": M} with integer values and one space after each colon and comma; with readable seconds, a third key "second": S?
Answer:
{"hour": 6, "minute": 26}
